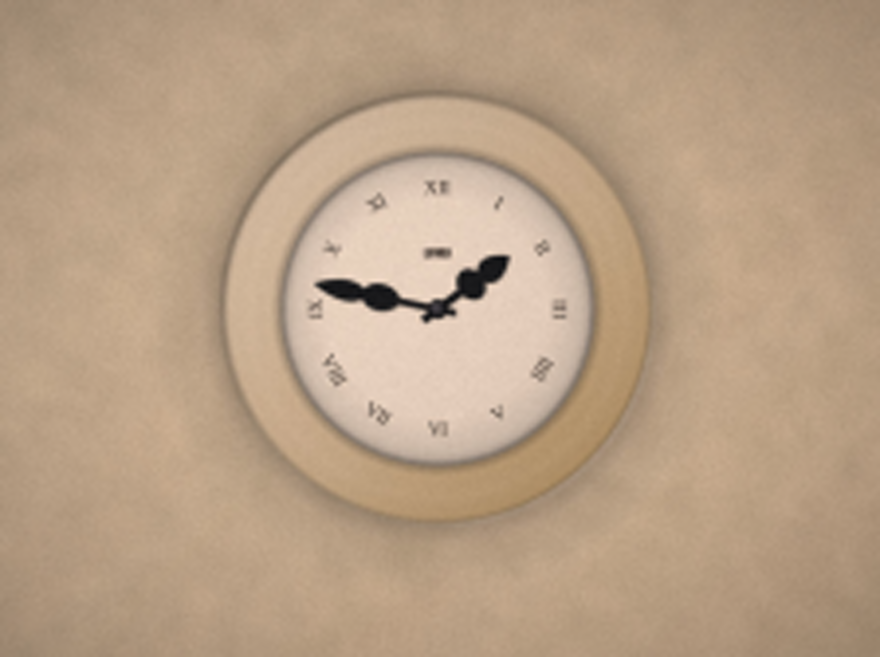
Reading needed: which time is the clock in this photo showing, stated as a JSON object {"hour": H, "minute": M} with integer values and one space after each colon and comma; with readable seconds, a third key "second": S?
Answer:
{"hour": 1, "minute": 47}
